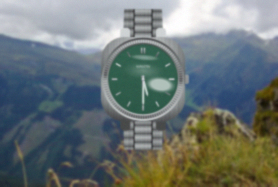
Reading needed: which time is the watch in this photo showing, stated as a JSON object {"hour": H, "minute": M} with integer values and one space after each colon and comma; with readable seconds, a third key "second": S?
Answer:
{"hour": 5, "minute": 30}
